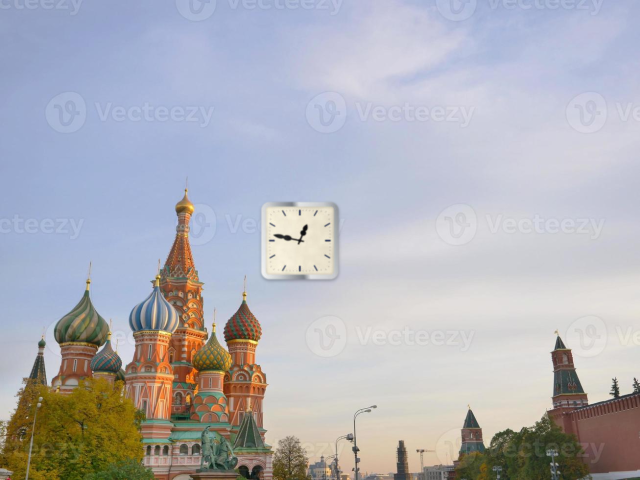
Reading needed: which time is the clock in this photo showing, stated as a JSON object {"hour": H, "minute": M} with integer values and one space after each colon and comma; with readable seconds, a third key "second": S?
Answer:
{"hour": 12, "minute": 47}
